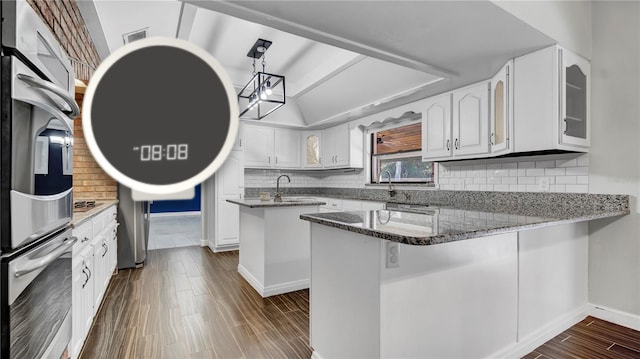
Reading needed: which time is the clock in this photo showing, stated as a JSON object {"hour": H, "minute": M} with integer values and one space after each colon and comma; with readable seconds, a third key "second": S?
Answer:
{"hour": 8, "minute": 8}
